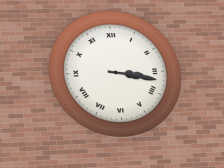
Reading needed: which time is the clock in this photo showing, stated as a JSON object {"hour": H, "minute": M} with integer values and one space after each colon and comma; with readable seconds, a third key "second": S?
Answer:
{"hour": 3, "minute": 17}
